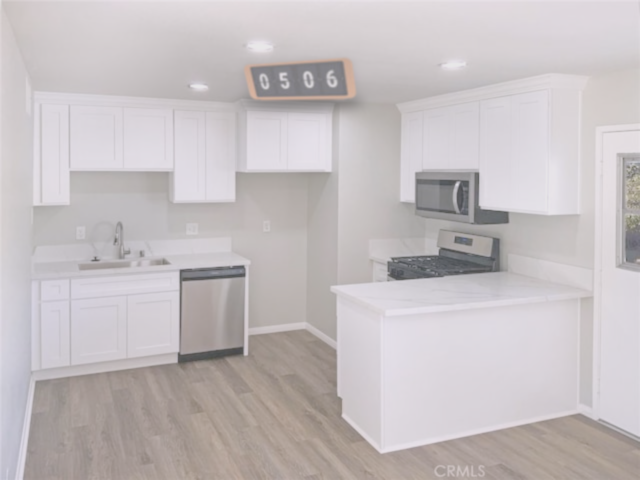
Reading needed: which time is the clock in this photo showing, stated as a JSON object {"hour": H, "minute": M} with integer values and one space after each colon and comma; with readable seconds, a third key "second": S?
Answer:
{"hour": 5, "minute": 6}
